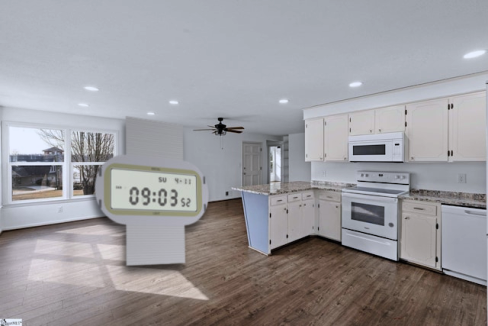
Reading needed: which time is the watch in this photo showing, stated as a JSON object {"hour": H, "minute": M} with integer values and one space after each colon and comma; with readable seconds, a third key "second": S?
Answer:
{"hour": 9, "minute": 3}
